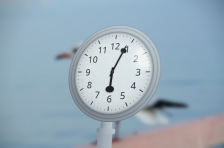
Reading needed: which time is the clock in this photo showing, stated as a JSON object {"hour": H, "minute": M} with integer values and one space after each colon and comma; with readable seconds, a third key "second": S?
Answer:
{"hour": 6, "minute": 4}
